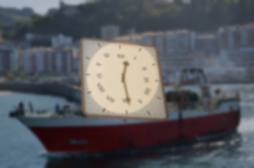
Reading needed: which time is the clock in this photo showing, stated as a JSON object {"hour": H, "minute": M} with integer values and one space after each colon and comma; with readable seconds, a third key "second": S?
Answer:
{"hour": 12, "minute": 29}
